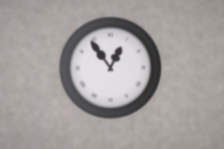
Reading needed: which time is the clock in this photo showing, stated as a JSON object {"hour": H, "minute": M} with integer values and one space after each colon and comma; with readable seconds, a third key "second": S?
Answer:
{"hour": 12, "minute": 54}
